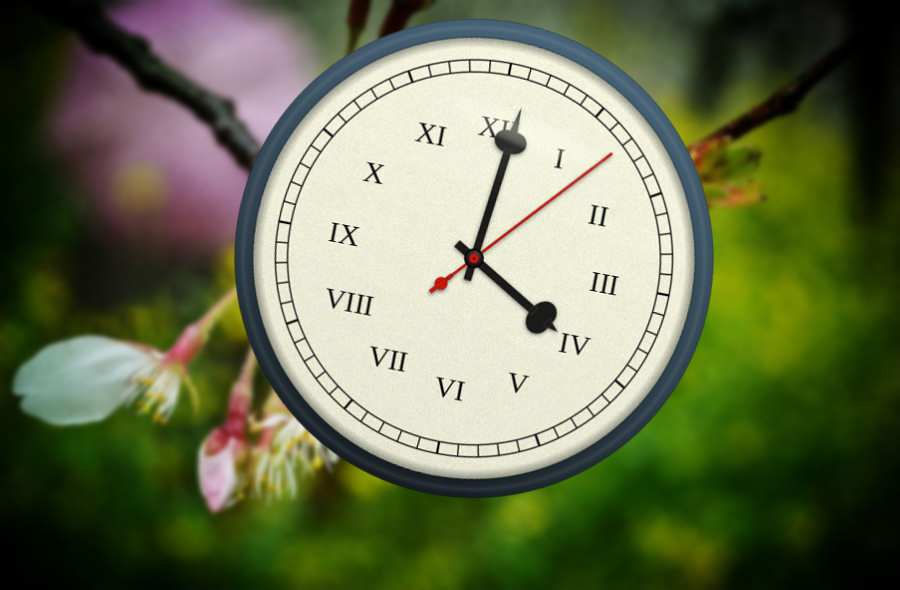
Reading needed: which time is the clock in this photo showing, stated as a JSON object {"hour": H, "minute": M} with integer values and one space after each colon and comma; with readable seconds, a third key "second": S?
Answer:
{"hour": 4, "minute": 1, "second": 7}
